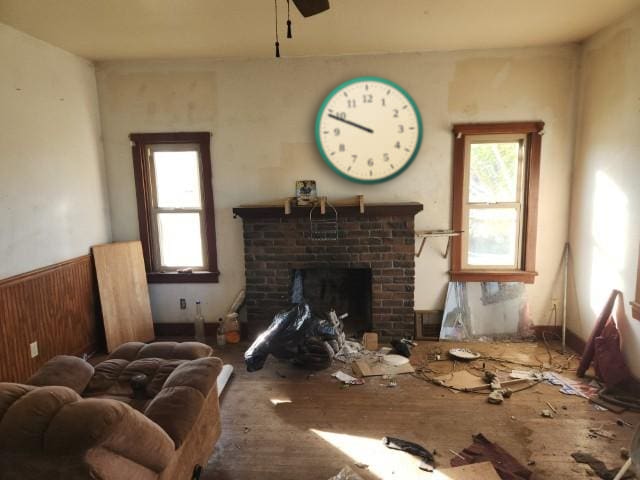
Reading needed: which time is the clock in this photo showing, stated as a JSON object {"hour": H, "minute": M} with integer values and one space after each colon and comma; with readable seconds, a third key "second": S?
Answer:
{"hour": 9, "minute": 49}
